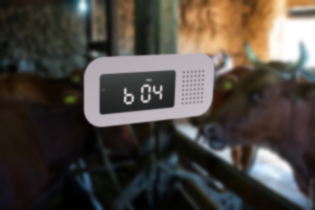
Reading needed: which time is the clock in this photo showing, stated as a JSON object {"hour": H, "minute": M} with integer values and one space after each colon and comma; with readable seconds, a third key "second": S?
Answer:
{"hour": 6, "minute": 4}
